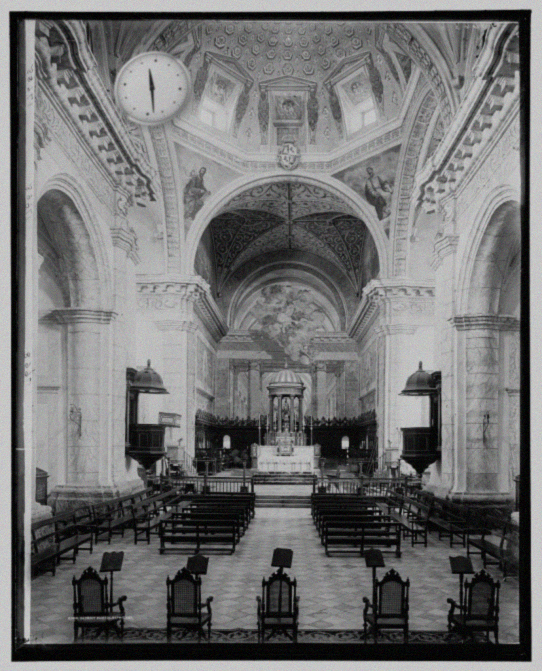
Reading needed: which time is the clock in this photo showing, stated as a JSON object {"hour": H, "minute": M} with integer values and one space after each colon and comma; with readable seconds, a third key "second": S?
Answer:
{"hour": 11, "minute": 28}
